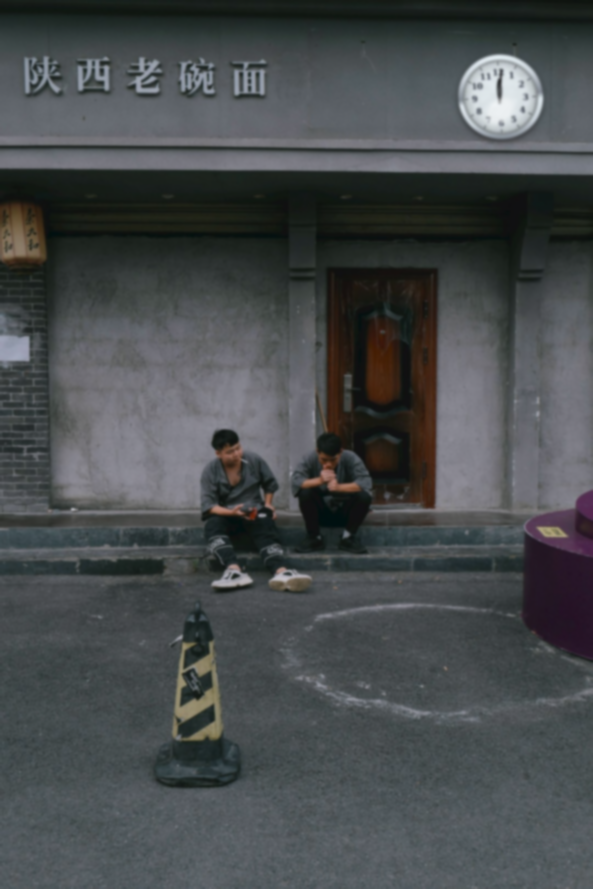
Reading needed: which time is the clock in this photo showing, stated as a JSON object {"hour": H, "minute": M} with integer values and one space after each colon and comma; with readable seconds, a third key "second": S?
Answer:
{"hour": 12, "minute": 1}
